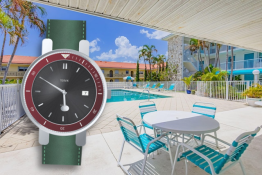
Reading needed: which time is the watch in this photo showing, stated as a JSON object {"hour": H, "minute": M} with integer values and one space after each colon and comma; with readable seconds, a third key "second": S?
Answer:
{"hour": 5, "minute": 50}
